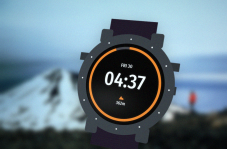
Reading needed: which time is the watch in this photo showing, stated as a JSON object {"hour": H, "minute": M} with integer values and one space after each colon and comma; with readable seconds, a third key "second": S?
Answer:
{"hour": 4, "minute": 37}
